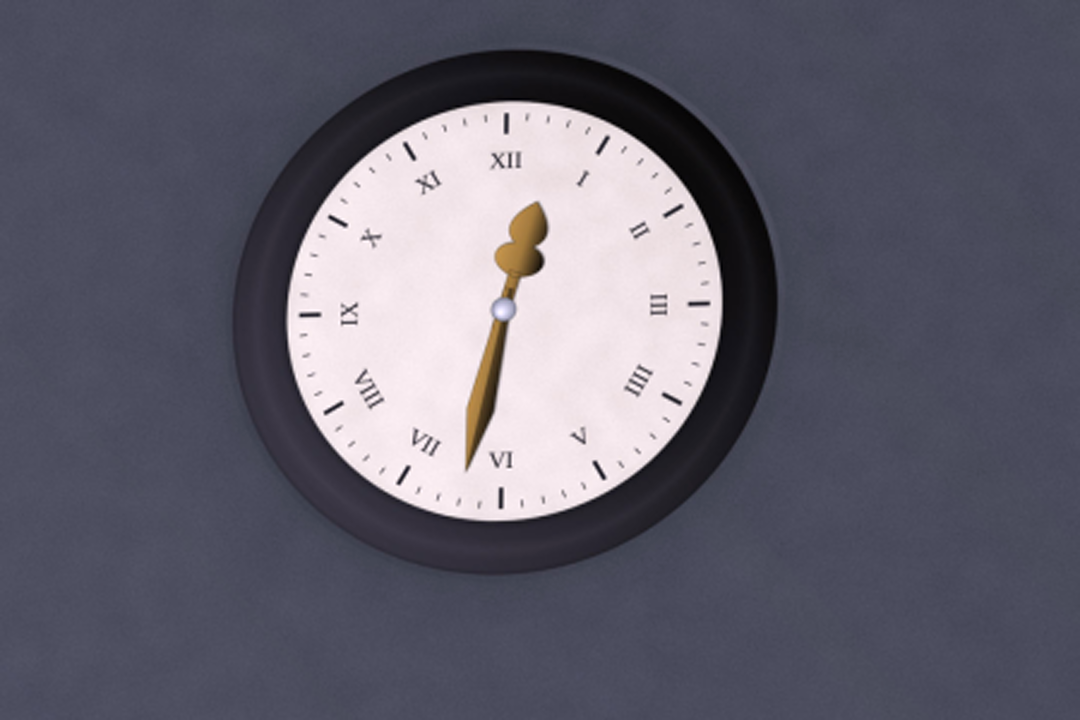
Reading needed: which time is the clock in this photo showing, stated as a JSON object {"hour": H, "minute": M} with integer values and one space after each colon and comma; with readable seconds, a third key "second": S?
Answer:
{"hour": 12, "minute": 32}
